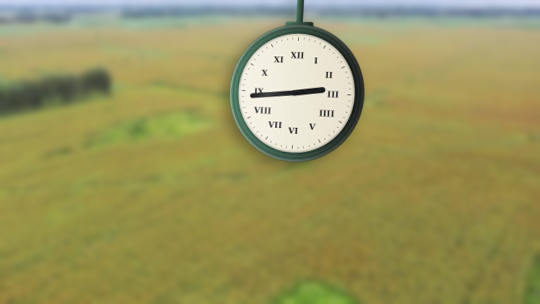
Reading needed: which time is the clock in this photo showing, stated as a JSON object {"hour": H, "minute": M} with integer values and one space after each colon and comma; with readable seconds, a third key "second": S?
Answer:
{"hour": 2, "minute": 44}
